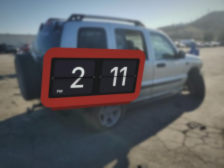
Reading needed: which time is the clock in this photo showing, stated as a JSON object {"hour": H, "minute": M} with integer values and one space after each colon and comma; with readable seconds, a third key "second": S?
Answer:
{"hour": 2, "minute": 11}
